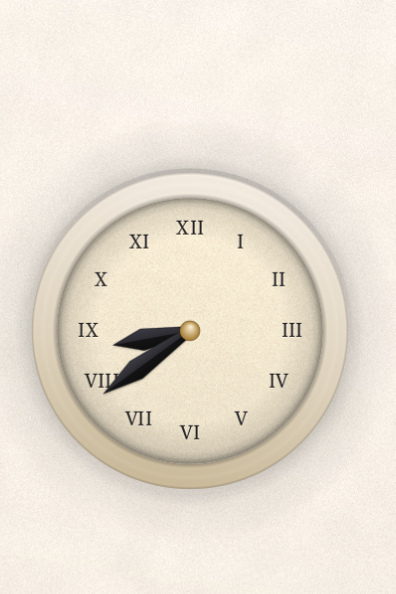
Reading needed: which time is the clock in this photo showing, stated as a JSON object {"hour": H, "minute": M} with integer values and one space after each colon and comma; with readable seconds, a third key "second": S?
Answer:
{"hour": 8, "minute": 39}
